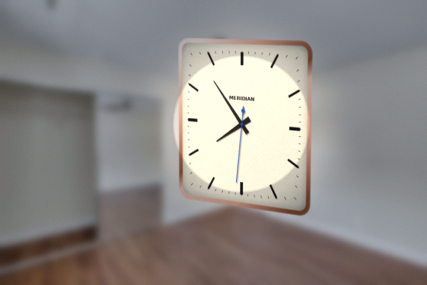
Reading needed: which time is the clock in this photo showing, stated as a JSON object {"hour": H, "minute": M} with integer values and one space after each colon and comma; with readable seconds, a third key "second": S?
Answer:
{"hour": 7, "minute": 53, "second": 31}
